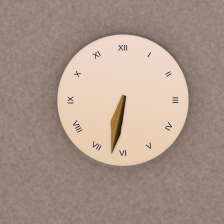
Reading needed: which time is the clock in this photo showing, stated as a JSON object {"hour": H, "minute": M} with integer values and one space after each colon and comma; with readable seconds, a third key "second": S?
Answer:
{"hour": 6, "minute": 32}
